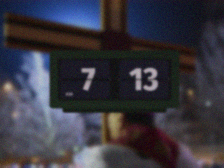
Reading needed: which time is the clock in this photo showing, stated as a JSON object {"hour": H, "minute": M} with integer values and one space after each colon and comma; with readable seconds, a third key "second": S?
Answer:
{"hour": 7, "minute": 13}
